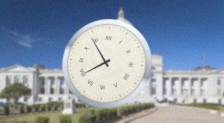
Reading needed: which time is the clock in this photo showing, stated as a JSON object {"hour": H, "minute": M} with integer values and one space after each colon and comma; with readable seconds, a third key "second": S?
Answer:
{"hour": 7, "minute": 54}
